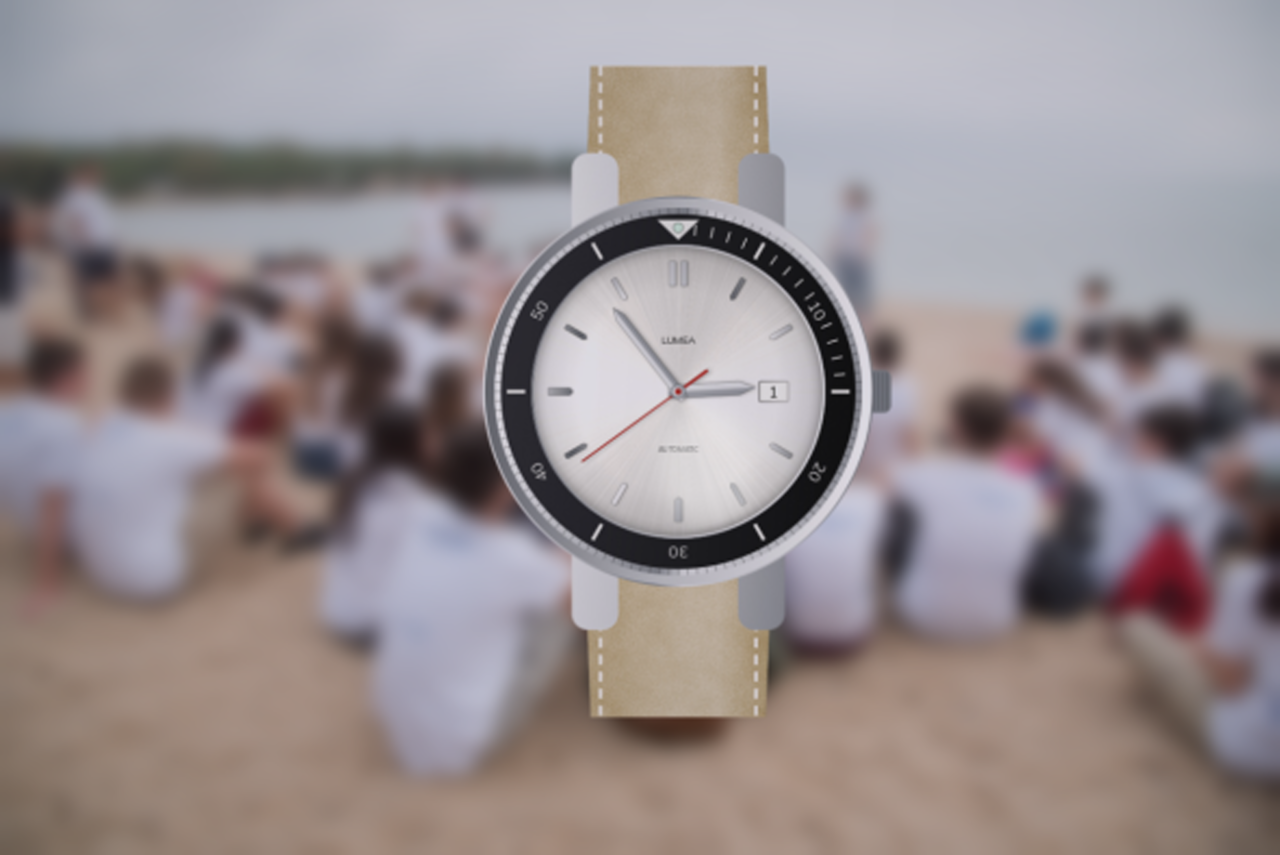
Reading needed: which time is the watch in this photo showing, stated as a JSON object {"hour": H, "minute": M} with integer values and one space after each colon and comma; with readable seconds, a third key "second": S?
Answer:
{"hour": 2, "minute": 53, "second": 39}
